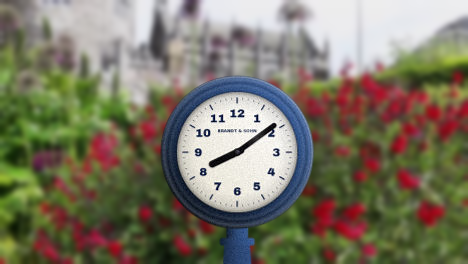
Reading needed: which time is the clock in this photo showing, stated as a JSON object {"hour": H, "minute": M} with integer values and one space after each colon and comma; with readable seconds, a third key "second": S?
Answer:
{"hour": 8, "minute": 9}
